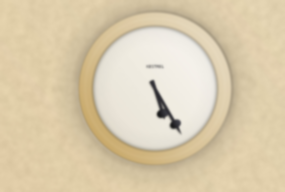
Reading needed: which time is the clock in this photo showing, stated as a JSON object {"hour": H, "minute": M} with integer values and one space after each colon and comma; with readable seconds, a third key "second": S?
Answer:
{"hour": 5, "minute": 25}
